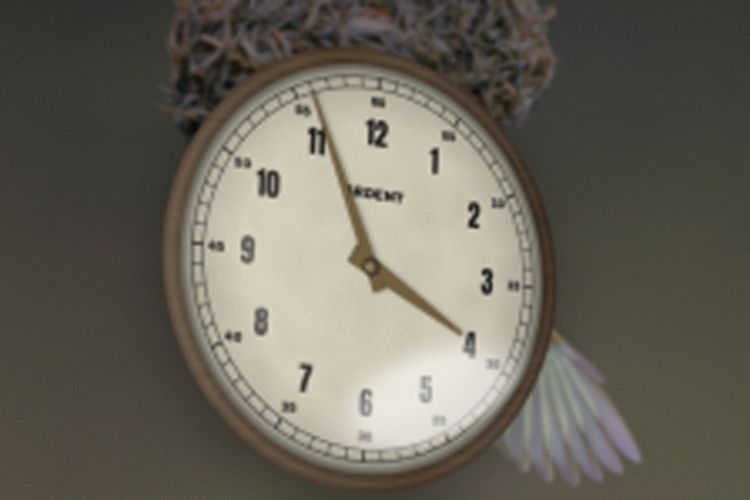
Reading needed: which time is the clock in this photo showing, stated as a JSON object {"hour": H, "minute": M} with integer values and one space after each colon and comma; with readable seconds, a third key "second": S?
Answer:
{"hour": 3, "minute": 56}
